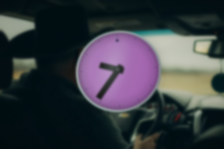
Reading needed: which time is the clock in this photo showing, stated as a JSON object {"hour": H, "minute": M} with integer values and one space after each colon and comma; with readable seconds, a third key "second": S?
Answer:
{"hour": 9, "minute": 36}
